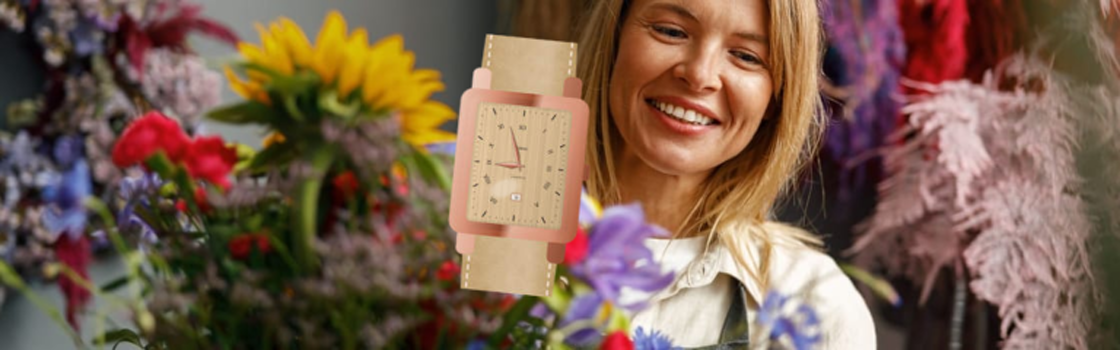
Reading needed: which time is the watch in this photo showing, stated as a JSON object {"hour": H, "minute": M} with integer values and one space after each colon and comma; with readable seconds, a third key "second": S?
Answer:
{"hour": 8, "minute": 57}
